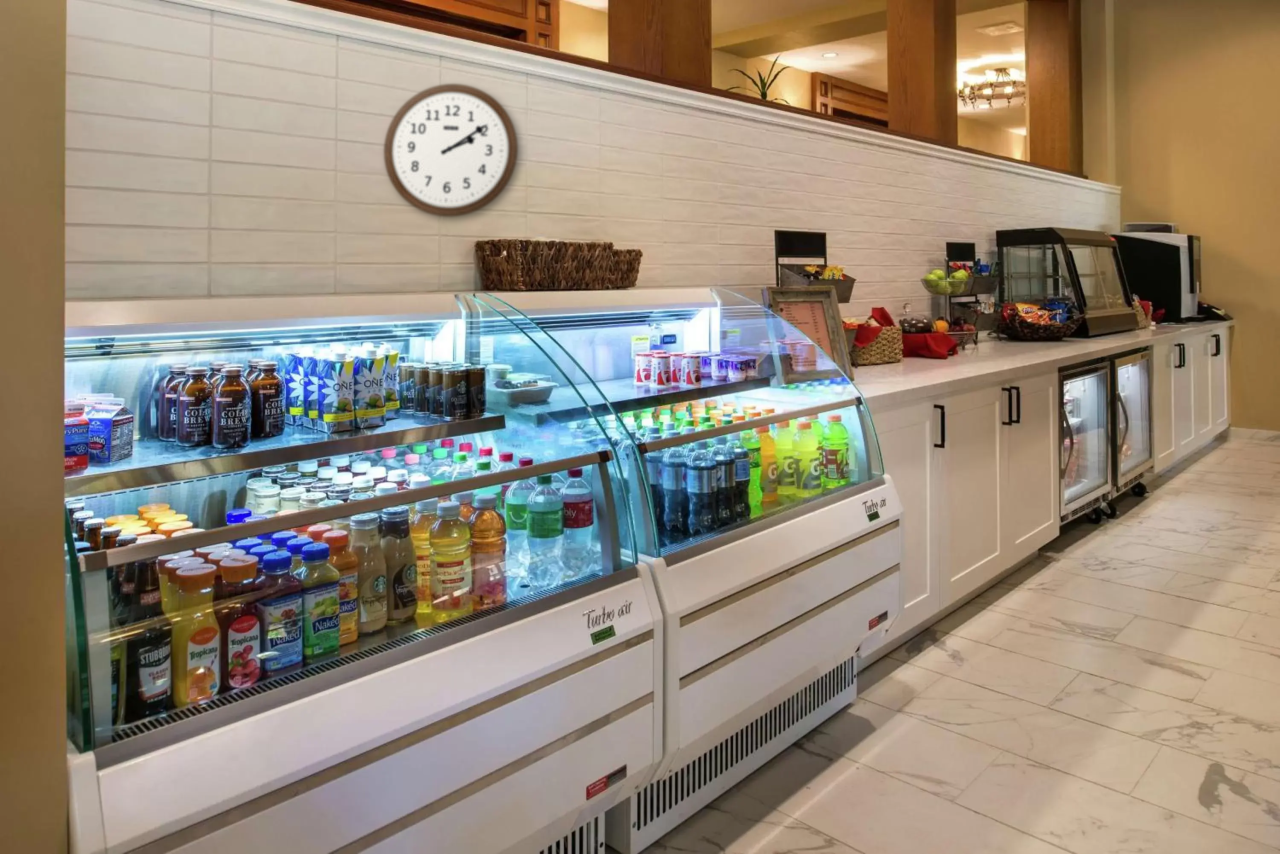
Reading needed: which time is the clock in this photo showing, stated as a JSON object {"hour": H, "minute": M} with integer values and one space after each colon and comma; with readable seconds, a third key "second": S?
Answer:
{"hour": 2, "minute": 9}
